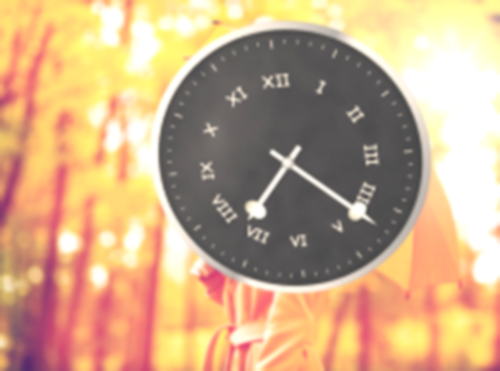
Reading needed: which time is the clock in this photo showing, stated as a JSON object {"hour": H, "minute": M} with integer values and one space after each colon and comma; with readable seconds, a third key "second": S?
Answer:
{"hour": 7, "minute": 22}
